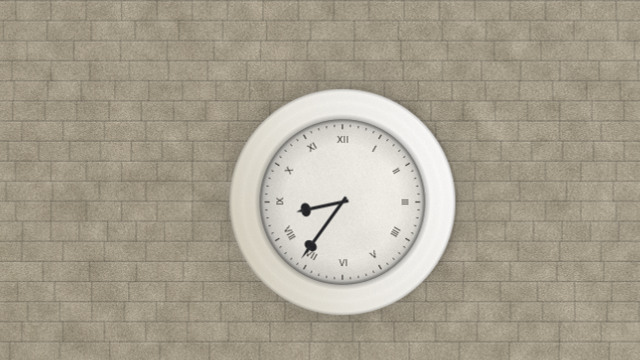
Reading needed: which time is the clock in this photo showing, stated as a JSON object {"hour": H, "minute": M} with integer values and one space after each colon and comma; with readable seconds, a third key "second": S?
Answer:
{"hour": 8, "minute": 36}
